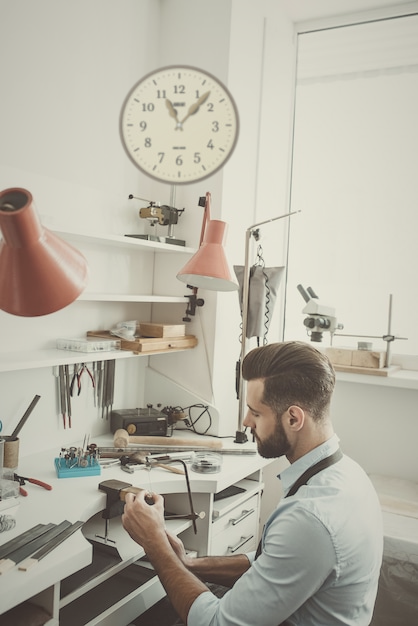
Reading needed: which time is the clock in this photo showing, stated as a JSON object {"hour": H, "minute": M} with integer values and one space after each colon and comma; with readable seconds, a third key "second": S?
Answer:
{"hour": 11, "minute": 7}
